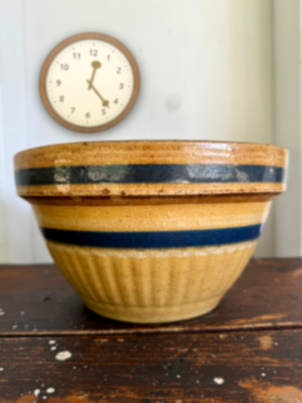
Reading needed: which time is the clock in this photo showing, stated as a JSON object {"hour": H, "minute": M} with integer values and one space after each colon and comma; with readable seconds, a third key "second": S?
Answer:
{"hour": 12, "minute": 23}
